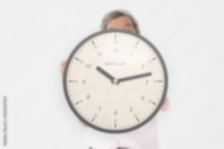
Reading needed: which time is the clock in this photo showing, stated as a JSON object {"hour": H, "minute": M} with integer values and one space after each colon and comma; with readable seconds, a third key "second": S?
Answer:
{"hour": 10, "minute": 13}
